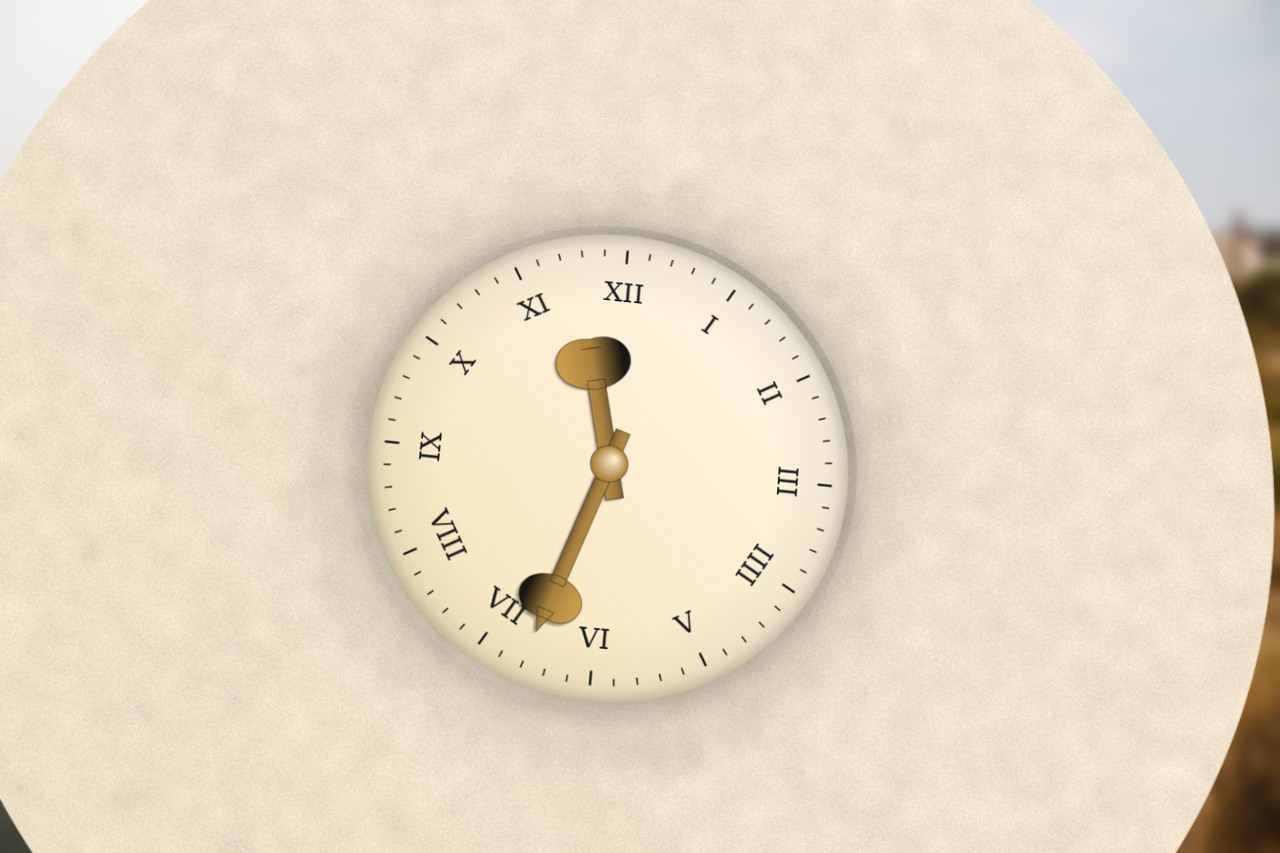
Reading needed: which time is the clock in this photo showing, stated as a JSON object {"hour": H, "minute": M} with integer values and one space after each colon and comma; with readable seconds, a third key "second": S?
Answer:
{"hour": 11, "minute": 33}
